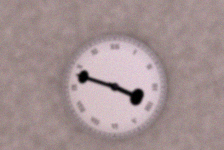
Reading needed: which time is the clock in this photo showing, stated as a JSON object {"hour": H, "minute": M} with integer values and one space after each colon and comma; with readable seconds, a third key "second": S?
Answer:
{"hour": 3, "minute": 48}
